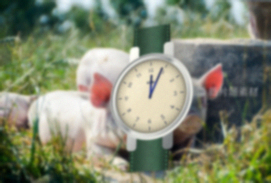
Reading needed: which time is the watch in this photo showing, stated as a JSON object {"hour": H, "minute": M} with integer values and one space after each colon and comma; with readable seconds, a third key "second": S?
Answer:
{"hour": 12, "minute": 4}
